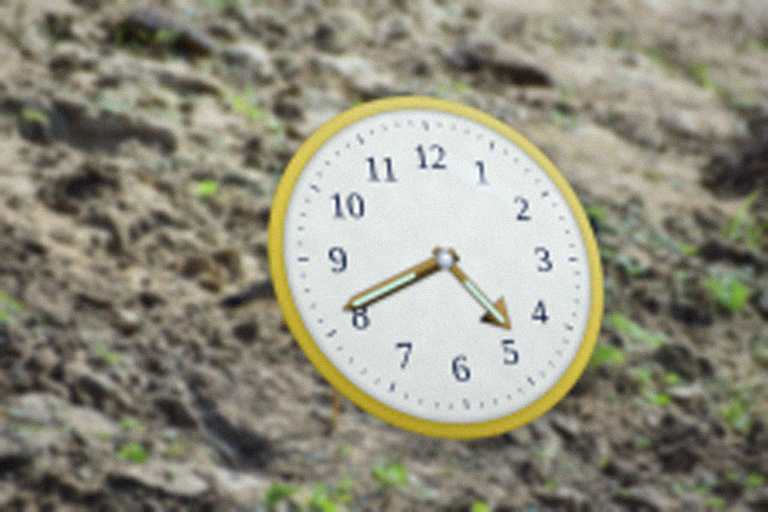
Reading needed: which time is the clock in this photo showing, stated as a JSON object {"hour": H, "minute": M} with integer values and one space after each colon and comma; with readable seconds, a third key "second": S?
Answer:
{"hour": 4, "minute": 41}
